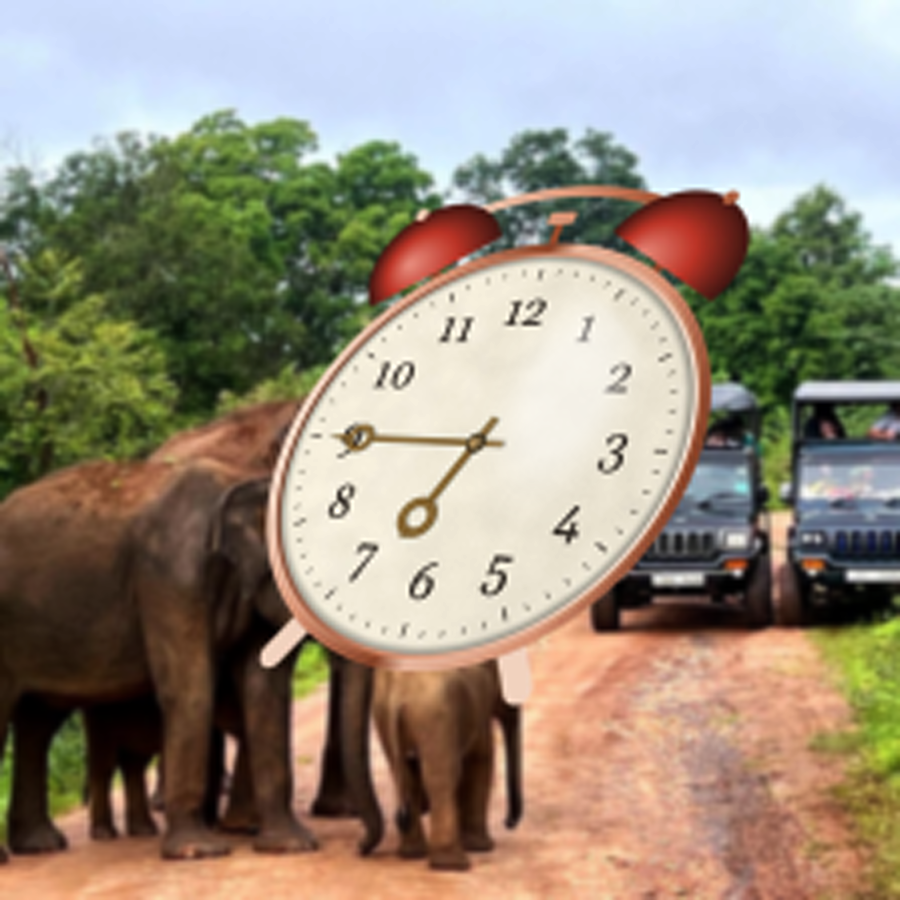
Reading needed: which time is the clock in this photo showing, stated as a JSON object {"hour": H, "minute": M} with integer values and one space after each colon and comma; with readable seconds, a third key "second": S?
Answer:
{"hour": 6, "minute": 45}
